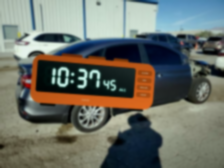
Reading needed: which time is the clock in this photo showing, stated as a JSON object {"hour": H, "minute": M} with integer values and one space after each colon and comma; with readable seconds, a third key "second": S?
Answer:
{"hour": 10, "minute": 37, "second": 45}
